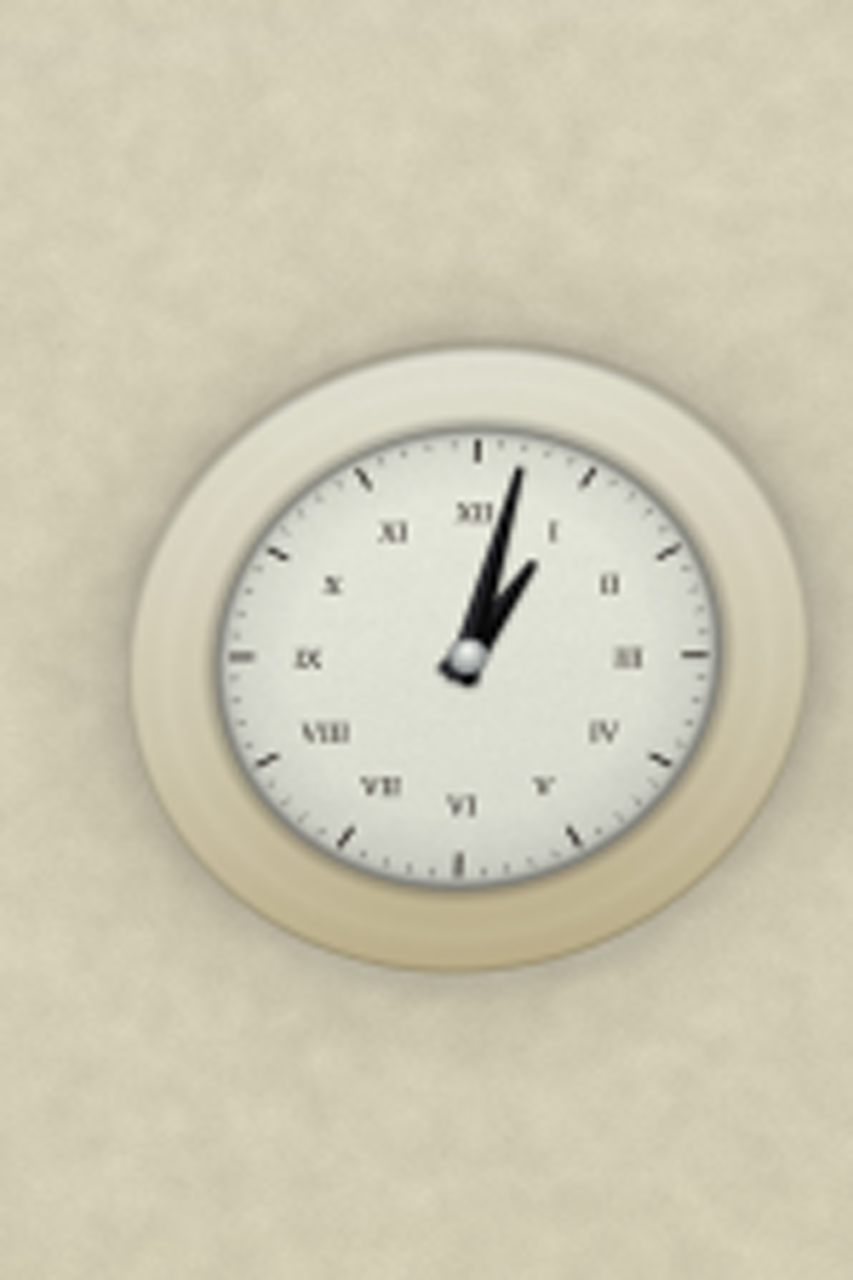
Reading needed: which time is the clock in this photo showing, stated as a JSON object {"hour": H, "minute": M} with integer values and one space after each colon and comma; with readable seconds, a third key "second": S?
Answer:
{"hour": 1, "minute": 2}
